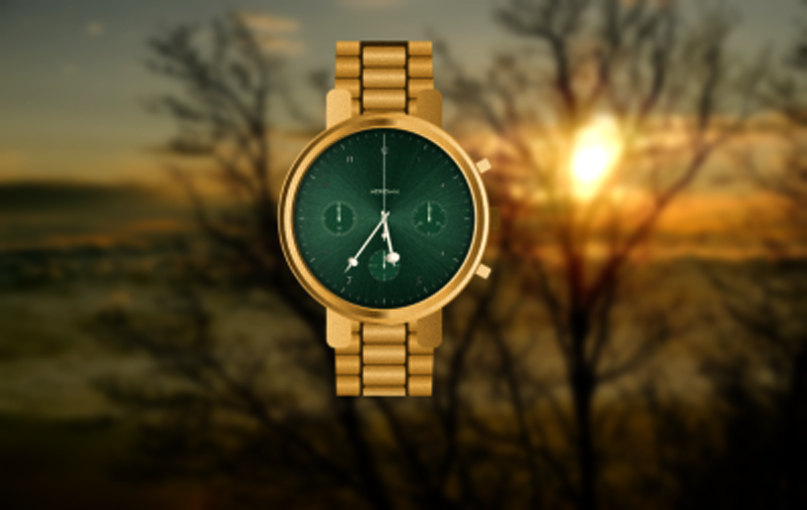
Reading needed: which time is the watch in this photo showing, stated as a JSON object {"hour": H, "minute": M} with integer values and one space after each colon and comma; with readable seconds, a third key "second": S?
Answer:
{"hour": 5, "minute": 36}
